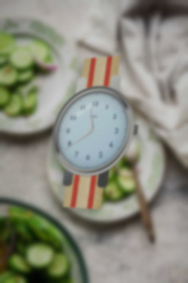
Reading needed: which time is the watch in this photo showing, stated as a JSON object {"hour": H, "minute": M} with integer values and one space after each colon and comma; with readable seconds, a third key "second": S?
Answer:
{"hour": 11, "minute": 39}
